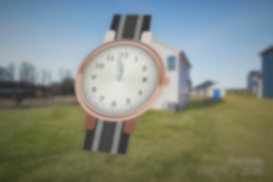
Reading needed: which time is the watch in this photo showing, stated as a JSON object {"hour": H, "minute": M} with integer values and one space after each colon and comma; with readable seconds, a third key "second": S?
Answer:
{"hour": 11, "minute": 58}
